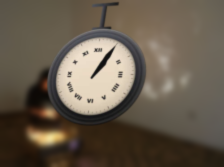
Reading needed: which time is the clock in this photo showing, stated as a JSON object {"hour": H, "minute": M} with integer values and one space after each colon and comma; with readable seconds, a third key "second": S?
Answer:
{"hour": 1, "minute": 5}
